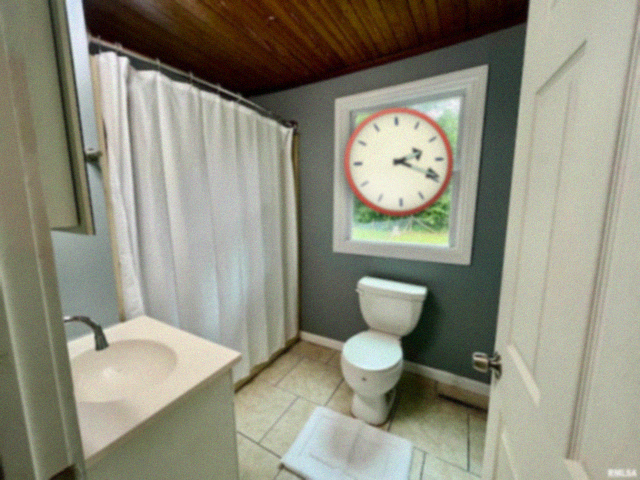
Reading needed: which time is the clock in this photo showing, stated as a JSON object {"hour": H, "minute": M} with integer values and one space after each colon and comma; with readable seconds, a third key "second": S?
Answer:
{"hour": 2, "minute": 19}
